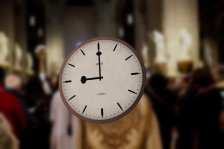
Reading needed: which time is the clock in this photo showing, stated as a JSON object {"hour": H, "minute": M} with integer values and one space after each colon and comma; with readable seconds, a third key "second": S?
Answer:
{"hour": 9, "minute": 0}
